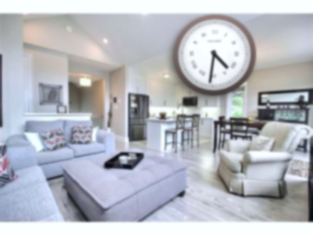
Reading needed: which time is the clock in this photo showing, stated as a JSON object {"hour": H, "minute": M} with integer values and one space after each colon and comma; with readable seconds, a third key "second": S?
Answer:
{"hour": 4, "minute": 31}
